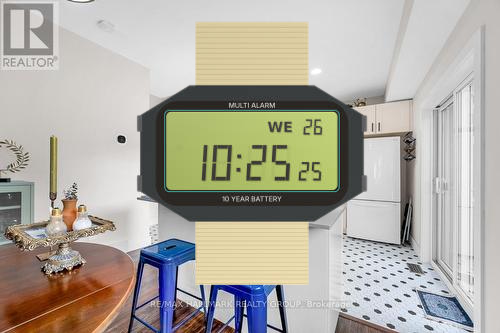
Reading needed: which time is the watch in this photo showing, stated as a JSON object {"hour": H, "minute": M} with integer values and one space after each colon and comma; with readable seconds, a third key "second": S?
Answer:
{"hour": 10, "minute": 25, "second": 25}
